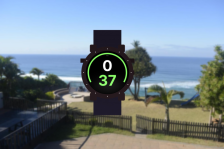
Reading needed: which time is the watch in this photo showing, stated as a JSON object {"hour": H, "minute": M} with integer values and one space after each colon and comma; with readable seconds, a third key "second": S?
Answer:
{"hour": 0, "minute": 37}
